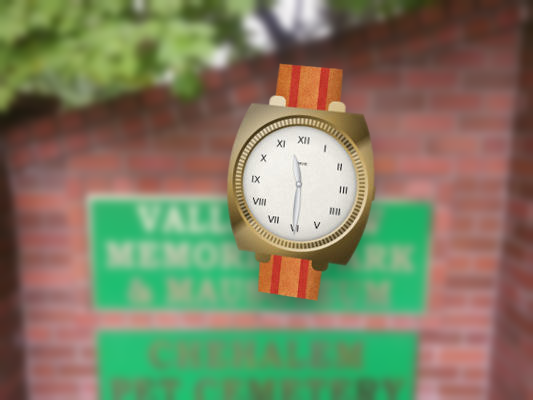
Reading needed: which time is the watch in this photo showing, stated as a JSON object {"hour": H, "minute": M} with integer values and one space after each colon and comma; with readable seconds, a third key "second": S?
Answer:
{"hour": 11, "minute": 30}
